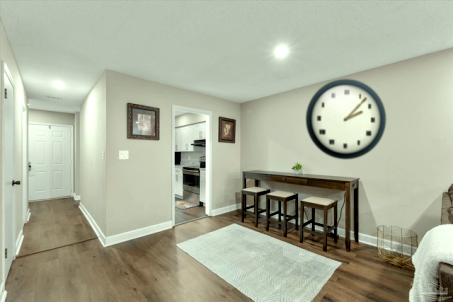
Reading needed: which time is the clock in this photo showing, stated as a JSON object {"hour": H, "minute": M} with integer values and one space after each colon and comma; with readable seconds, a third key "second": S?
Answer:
{"hour": 2, "minute": 7}
